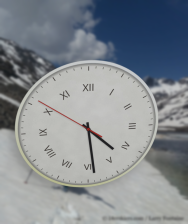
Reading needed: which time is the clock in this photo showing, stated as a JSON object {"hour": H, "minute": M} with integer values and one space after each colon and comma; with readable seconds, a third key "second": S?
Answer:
{"hour": 4, "minute": 28, "second": 51}
